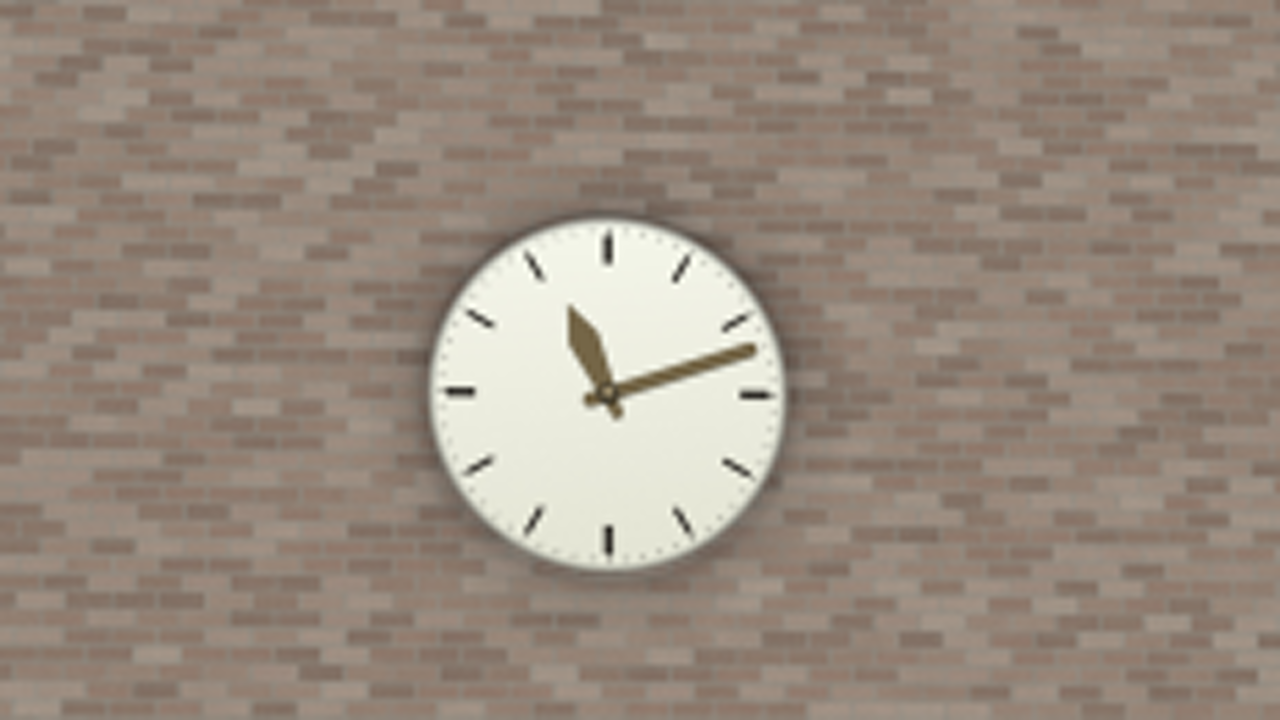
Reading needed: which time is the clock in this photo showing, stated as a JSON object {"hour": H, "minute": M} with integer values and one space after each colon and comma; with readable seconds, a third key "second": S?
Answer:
{"hour": 11, "minute": 12}
